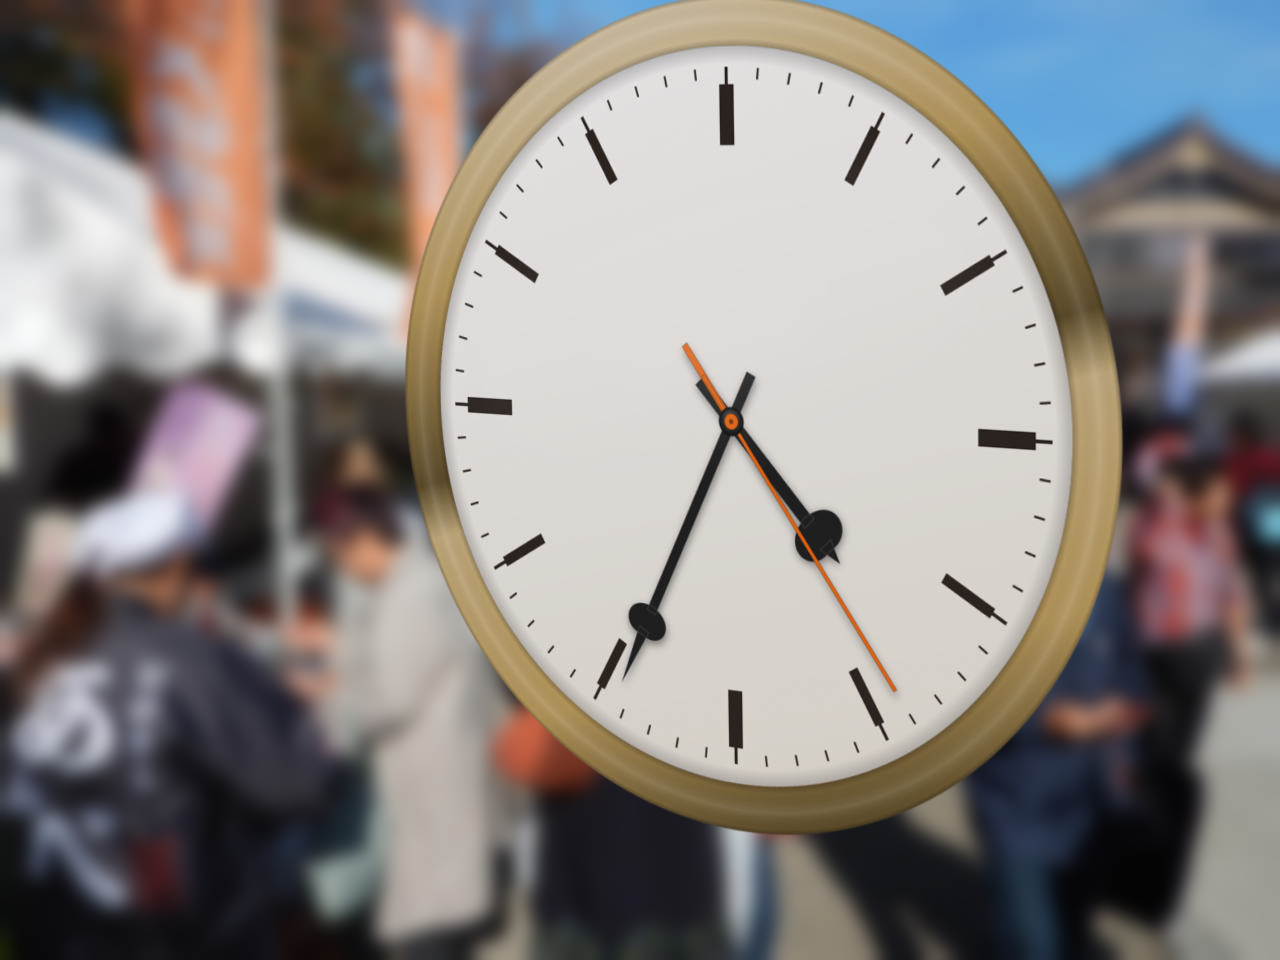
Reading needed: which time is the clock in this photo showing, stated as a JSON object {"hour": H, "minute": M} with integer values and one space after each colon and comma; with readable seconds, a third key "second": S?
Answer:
{"hour": 4, "minute": 34, "second": 24}
